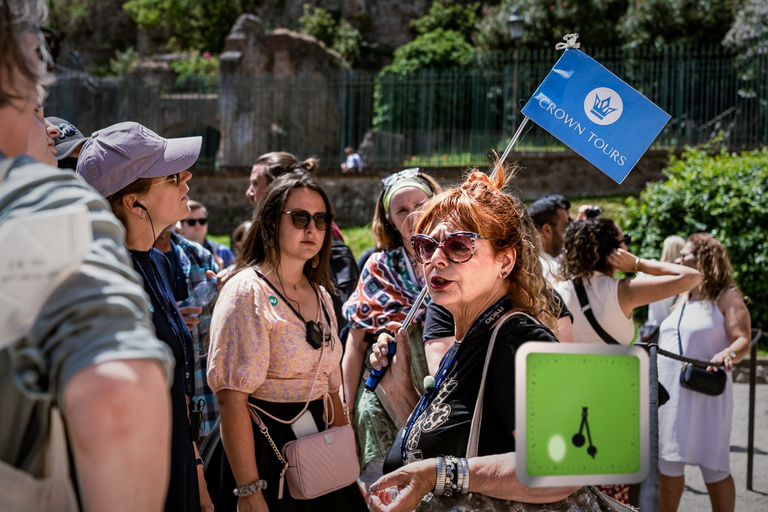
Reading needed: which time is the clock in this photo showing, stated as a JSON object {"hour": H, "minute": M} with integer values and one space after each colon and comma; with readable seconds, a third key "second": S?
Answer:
{"hour": 6, "minute": 28}
